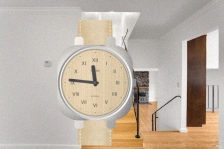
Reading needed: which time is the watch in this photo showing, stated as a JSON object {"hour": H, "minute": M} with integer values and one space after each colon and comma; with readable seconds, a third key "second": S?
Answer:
{"hour": 11, "minute": 46}
